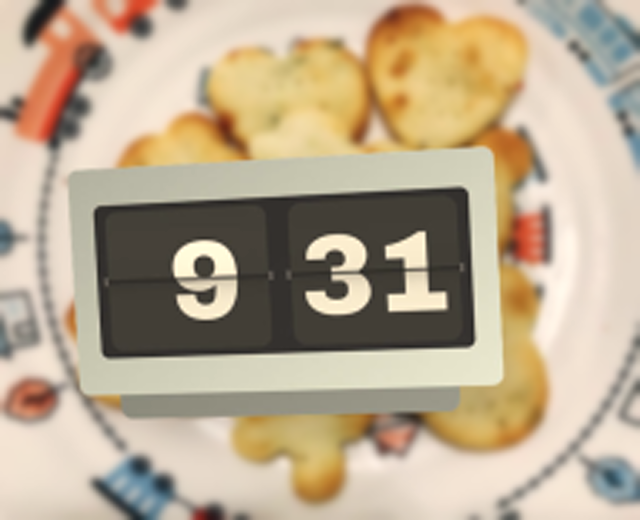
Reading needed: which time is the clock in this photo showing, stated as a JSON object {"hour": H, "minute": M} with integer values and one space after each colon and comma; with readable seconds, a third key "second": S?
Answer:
{"hour": 9, "minute": 31}
